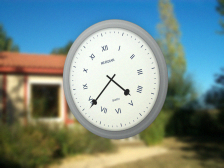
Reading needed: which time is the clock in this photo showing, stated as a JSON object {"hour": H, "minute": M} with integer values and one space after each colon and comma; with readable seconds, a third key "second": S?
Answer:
{"hour": 4, "minute": 39}
